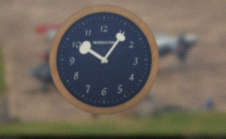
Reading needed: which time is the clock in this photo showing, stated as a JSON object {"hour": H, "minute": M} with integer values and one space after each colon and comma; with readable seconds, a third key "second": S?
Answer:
{"hour": 10, "minute": 6}
